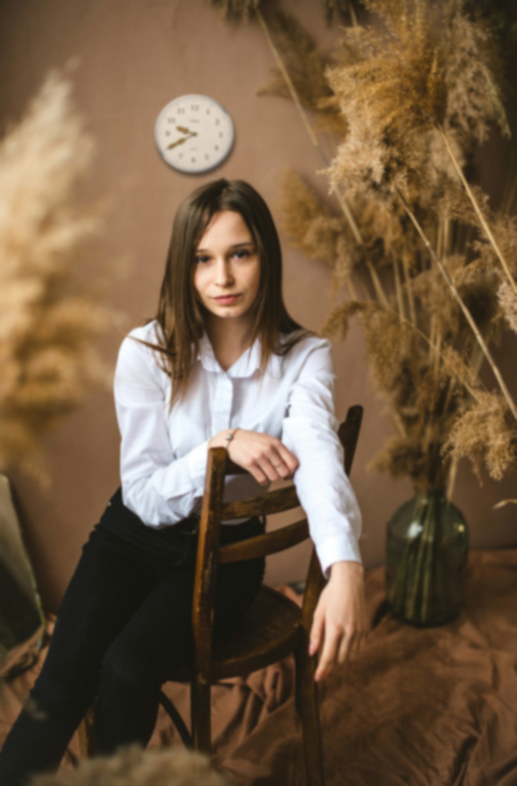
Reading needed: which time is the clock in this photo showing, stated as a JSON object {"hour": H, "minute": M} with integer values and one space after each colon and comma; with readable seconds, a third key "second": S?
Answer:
{"hour": 9, "minute": 40}
